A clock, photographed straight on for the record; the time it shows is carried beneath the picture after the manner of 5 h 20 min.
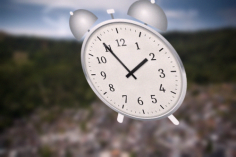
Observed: 1 h 55 min
